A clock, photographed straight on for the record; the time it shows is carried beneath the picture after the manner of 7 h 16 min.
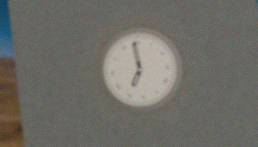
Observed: 6 h 59 min
